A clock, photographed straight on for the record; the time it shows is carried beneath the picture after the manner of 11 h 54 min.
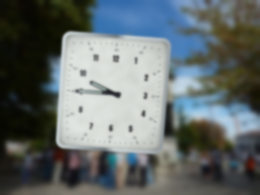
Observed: 9 h 45 min
